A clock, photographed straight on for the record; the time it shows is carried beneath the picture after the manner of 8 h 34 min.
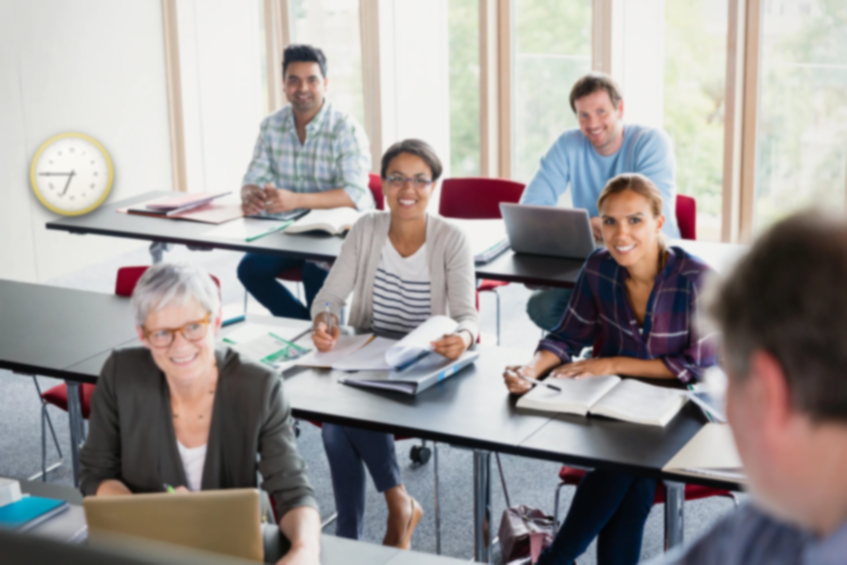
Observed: 6 h 45 min
